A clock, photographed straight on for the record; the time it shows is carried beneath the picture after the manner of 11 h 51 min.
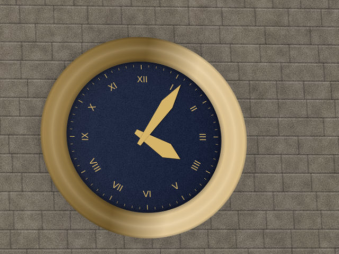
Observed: 4 h 06 min
